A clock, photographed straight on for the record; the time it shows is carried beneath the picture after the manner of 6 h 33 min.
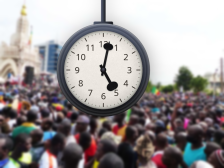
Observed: 5 h 02 min
